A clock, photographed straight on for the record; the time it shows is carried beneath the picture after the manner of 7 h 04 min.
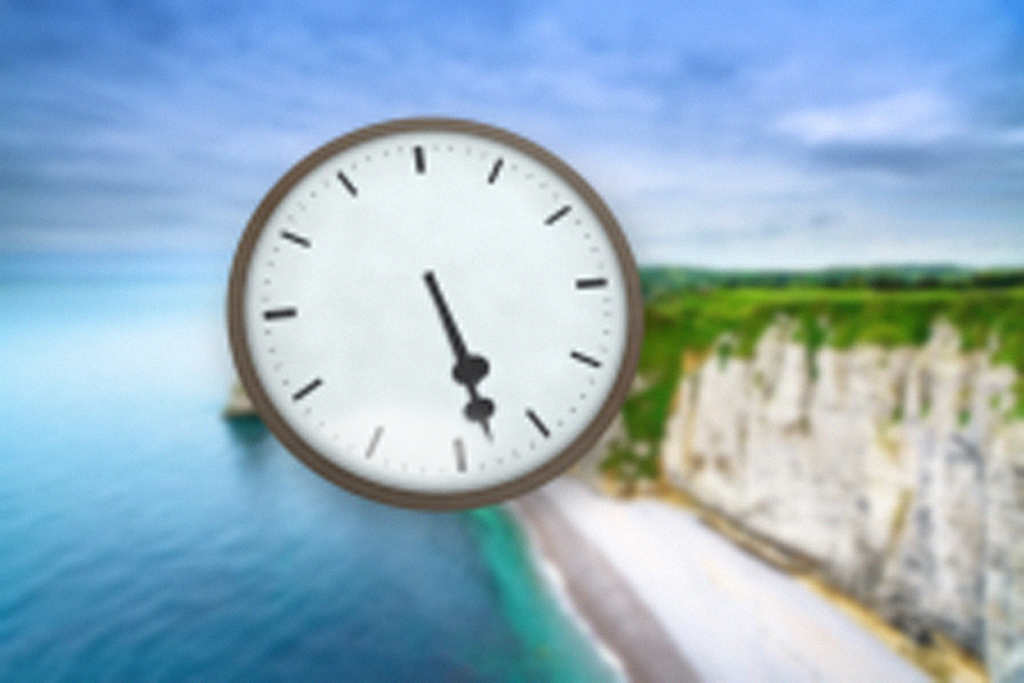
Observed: 5 h 28 min
